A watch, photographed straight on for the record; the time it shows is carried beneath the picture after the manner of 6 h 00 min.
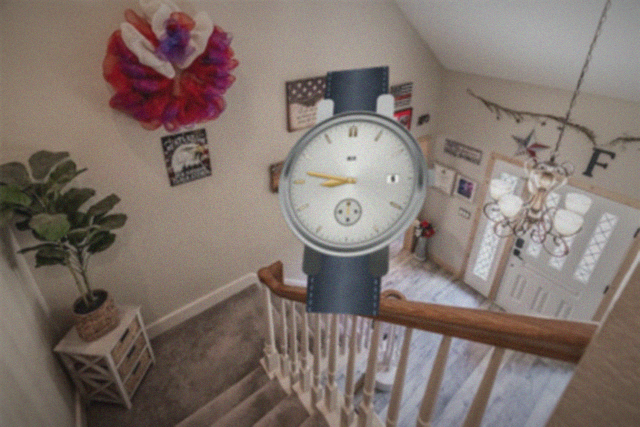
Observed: 8 h 47 min
